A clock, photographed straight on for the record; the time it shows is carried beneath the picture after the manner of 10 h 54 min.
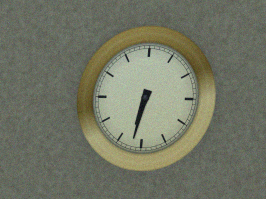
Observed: 6 h 32 min
